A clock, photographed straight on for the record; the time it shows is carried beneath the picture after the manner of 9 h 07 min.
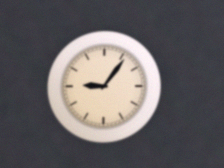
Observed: 9 h 06 min
